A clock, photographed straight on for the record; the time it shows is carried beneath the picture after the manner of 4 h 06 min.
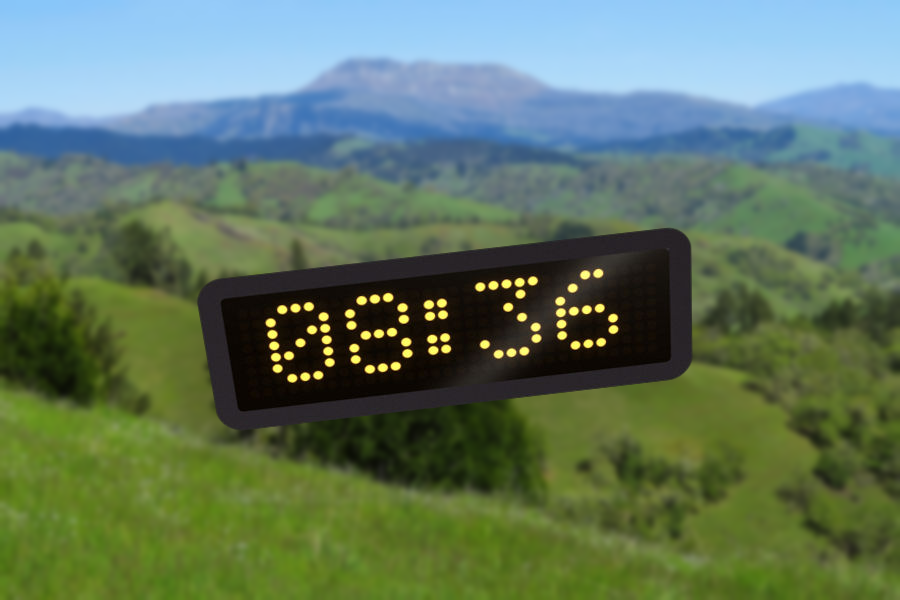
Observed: 8 h 36 min
